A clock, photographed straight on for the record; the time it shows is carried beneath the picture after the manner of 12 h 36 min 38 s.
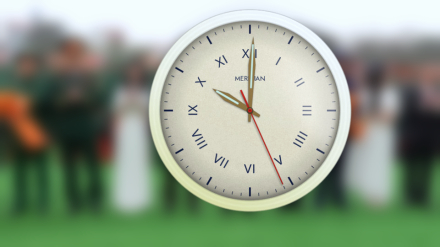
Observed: 10 h 00 min 26 s
